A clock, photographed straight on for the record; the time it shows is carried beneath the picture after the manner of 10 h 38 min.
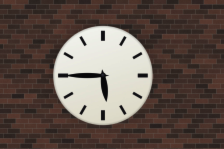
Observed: 5 h 45 min
